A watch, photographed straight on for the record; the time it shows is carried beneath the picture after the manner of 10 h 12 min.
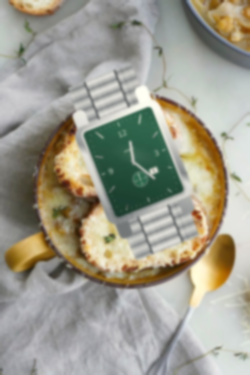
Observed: 12 h 25 min
